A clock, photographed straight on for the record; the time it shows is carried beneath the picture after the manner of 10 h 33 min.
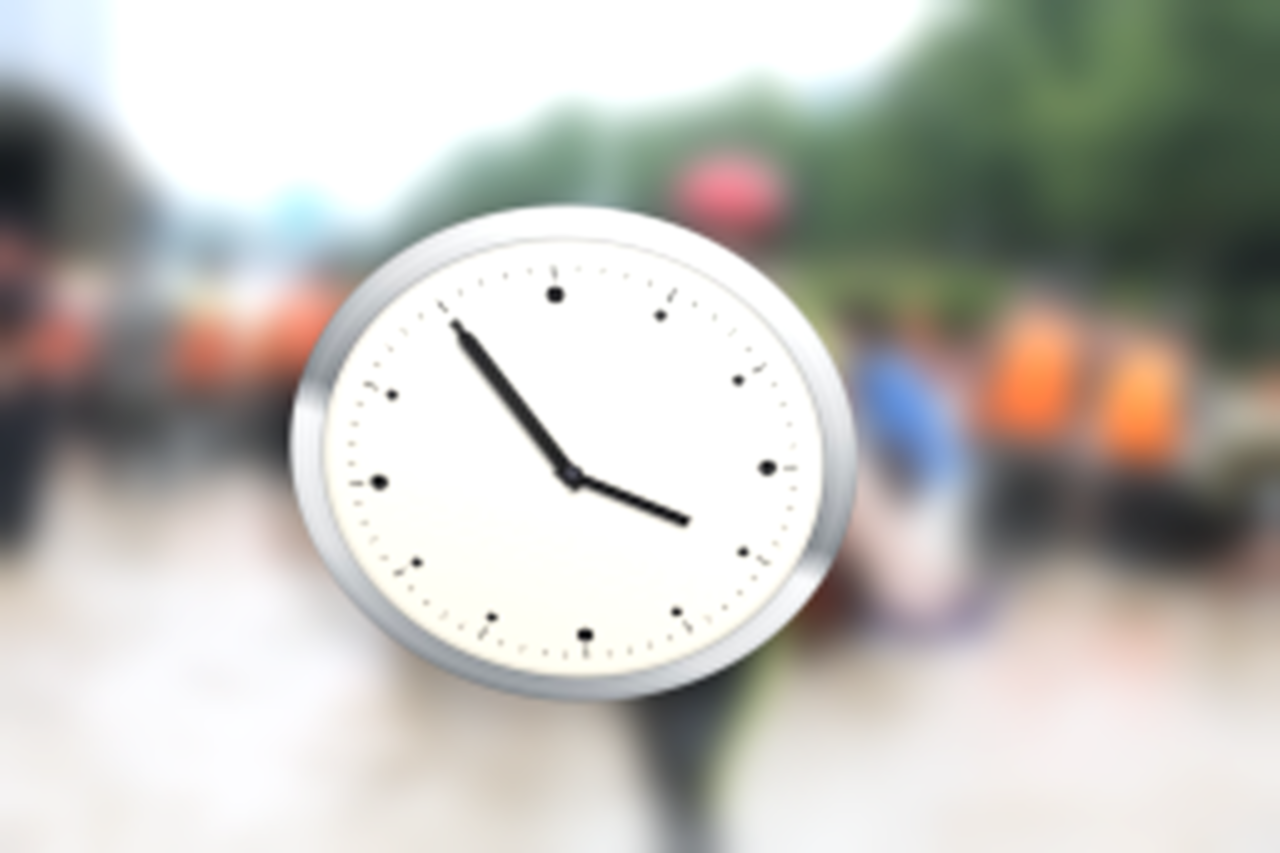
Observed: 3 h 55 min
